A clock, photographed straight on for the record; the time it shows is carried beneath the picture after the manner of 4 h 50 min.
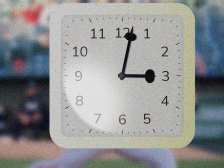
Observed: 3 h 02 min
